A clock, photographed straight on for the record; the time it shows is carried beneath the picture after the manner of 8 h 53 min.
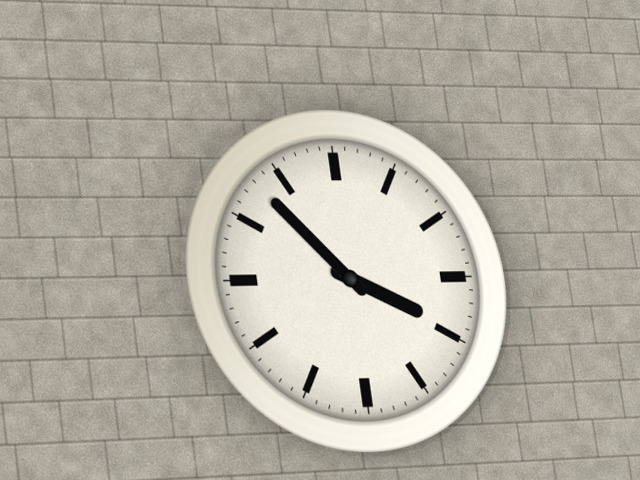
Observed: 3 h 53 min
